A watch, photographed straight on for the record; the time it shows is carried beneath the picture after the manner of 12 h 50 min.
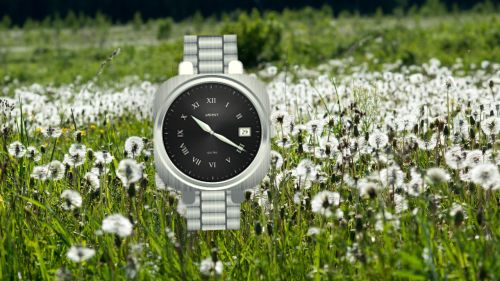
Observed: 10 h 20 min
